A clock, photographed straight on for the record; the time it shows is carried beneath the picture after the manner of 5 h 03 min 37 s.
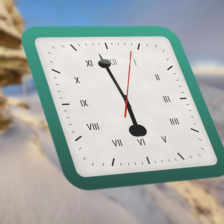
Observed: 5 h 58 min 04 s
